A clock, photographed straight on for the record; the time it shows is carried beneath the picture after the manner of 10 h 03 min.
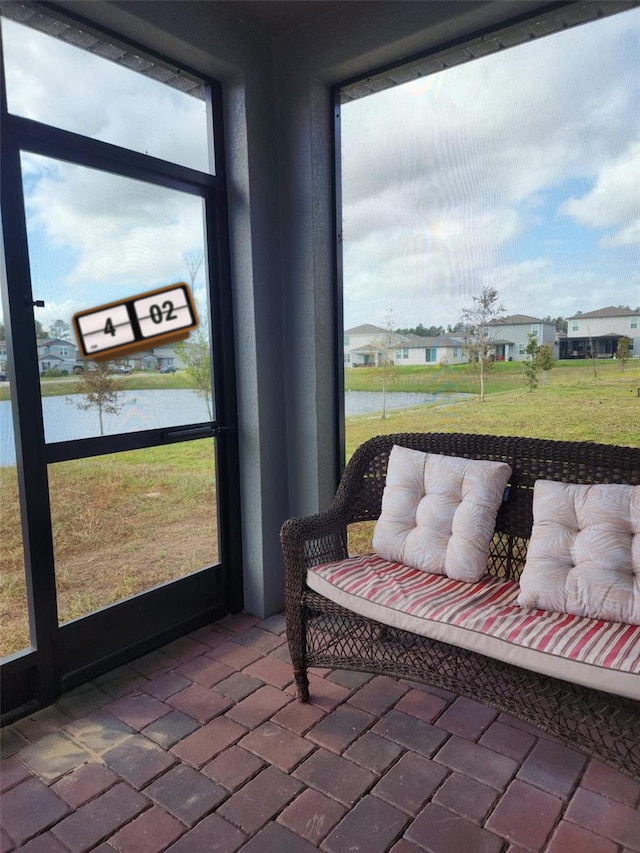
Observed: 4 h 02 min
